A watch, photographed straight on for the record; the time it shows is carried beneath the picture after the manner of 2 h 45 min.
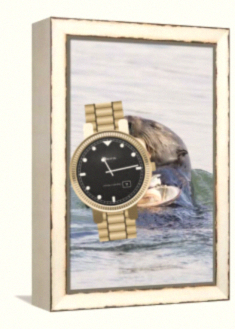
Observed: 11 h 14 min
